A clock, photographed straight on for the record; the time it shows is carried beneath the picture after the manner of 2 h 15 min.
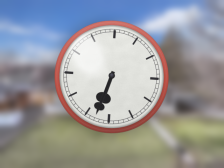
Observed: 6 h 33 min
